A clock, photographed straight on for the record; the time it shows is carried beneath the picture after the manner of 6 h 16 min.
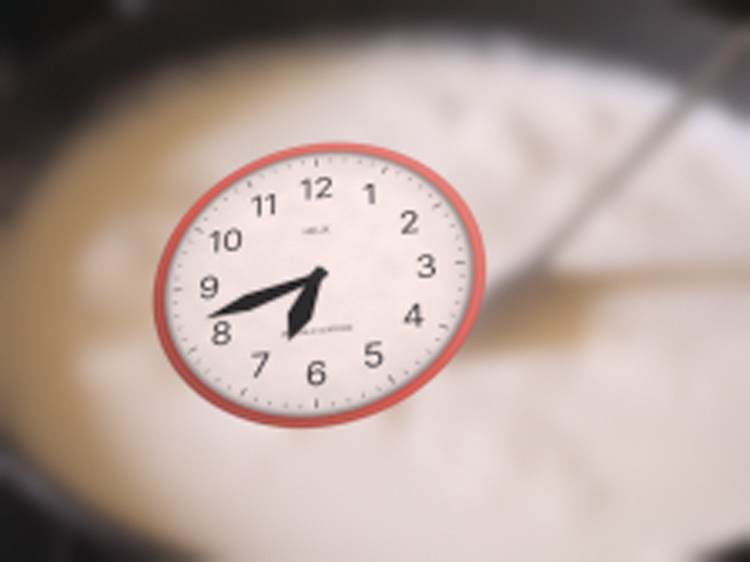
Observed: 6 h 42 min
